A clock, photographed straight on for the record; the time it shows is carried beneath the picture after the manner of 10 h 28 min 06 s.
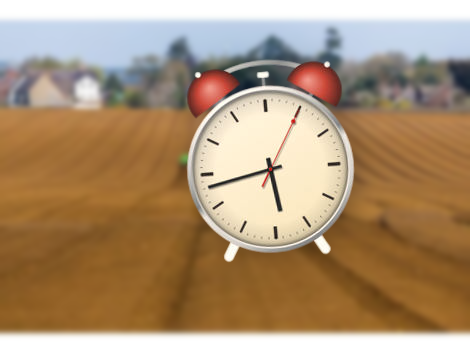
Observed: 5 h 43 min 05 s
